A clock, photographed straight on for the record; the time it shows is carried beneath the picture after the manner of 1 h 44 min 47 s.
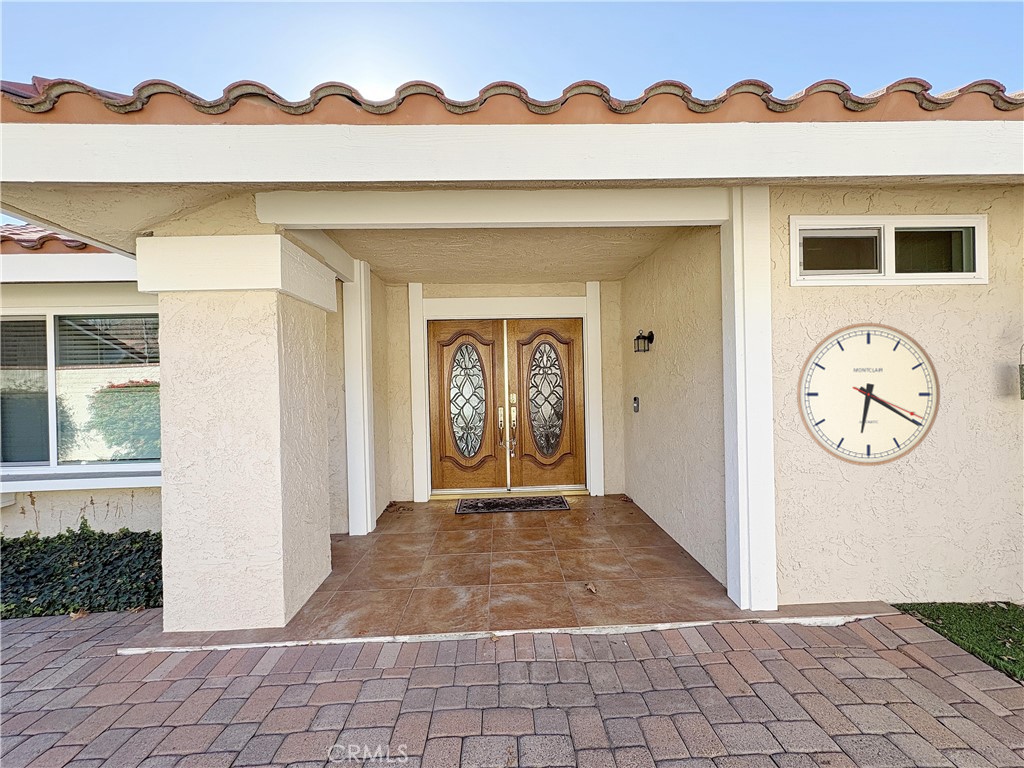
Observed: 6 h 20 min 19 s
